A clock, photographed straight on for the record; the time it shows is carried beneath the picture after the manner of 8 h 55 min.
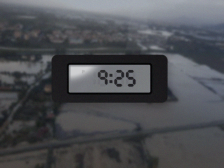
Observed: 9 h 25 min
